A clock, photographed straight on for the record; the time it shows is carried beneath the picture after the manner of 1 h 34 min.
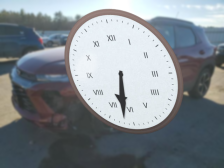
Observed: 6 h 32 min
